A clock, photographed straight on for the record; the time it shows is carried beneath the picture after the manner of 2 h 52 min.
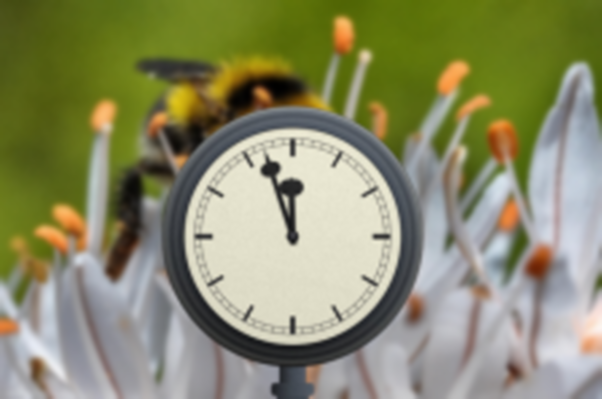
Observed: 11 h 57 min
